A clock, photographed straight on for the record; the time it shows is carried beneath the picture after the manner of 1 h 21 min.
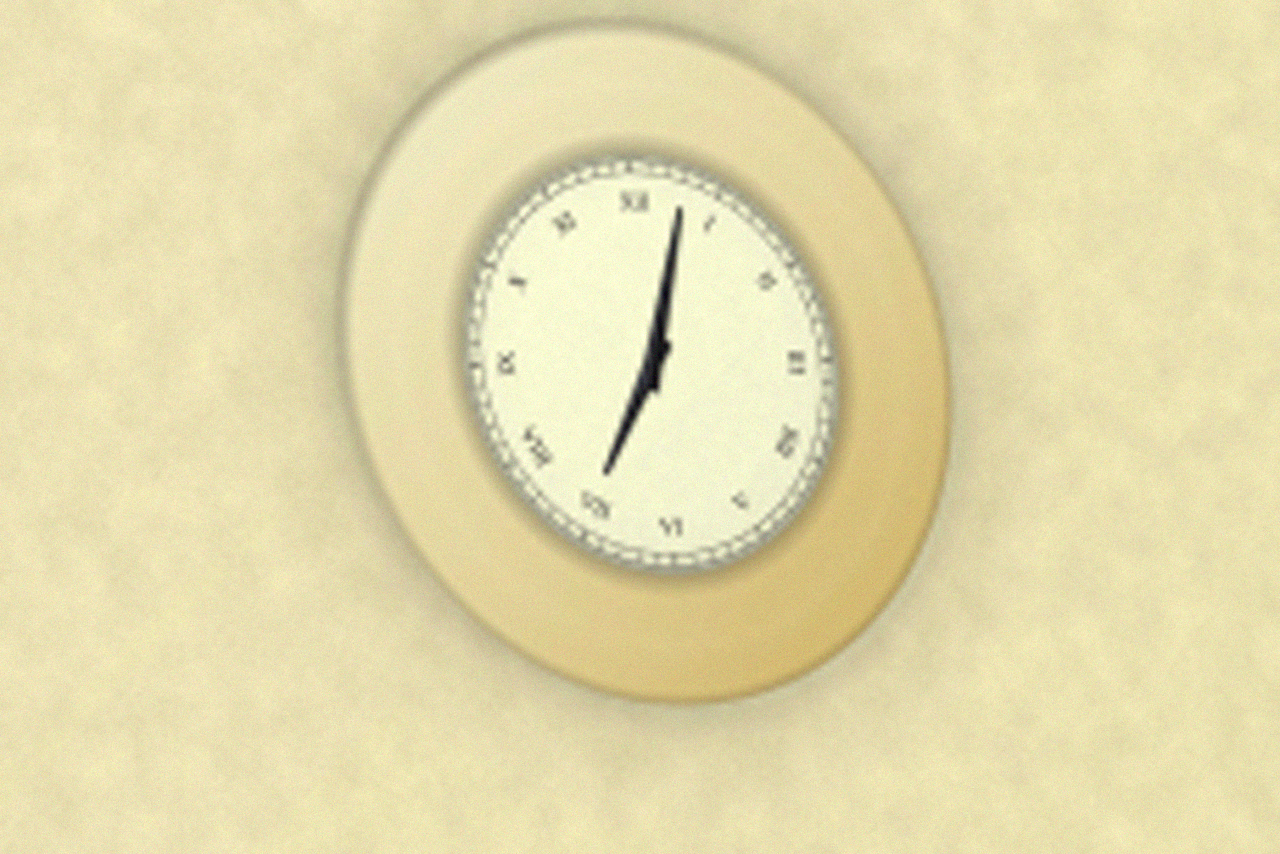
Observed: 7 h 03 min
